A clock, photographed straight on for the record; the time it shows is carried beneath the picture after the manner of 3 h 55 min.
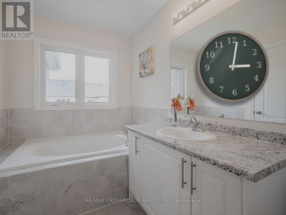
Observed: 3 h 02 min
